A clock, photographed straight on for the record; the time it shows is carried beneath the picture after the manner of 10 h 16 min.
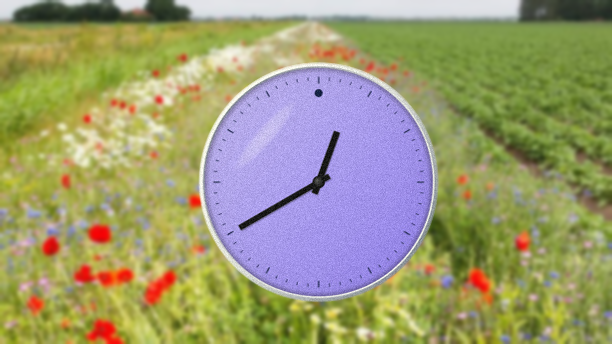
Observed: 12 h 40 min
